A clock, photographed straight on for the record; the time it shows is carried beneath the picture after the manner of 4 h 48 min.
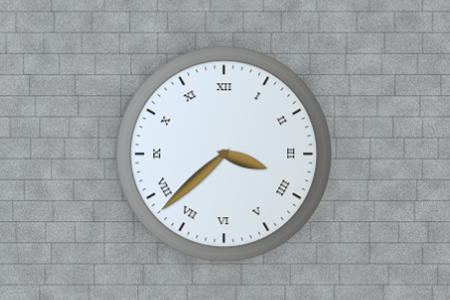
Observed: 3 h 38 min
